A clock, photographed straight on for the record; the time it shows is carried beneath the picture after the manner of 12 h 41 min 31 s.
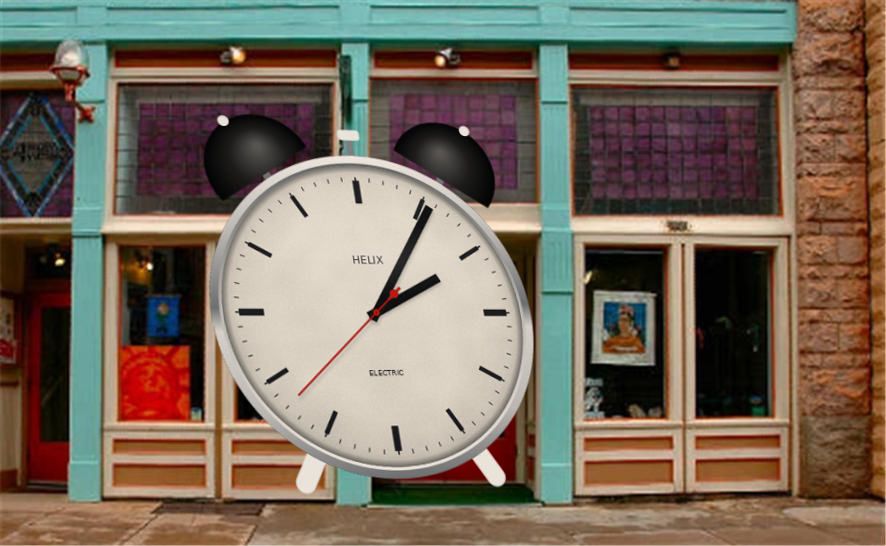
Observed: 2 h 05 min 38 s
